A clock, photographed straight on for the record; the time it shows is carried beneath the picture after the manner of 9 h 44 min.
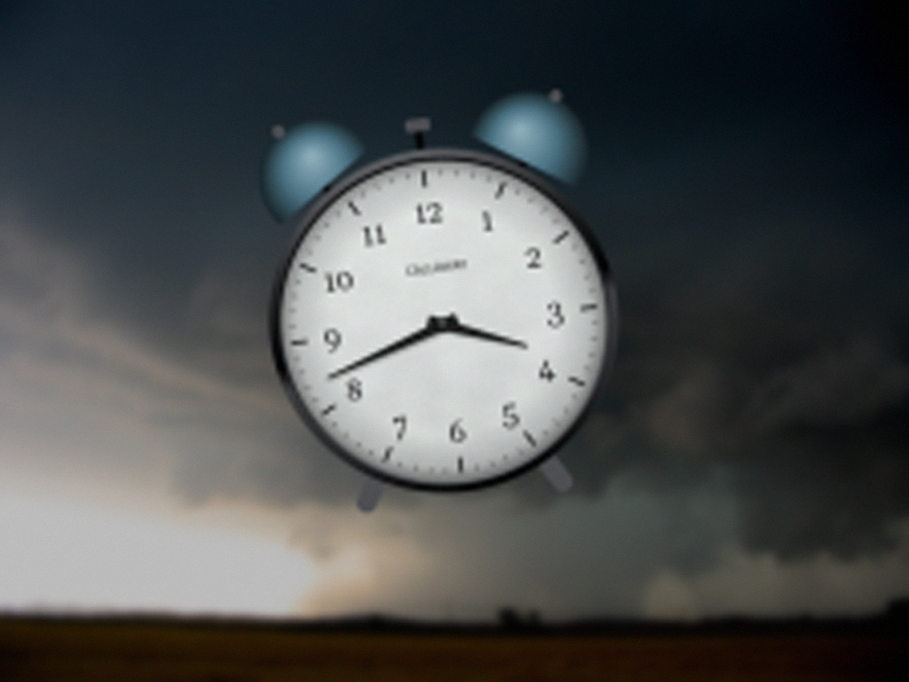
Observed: 3 h 42 min
